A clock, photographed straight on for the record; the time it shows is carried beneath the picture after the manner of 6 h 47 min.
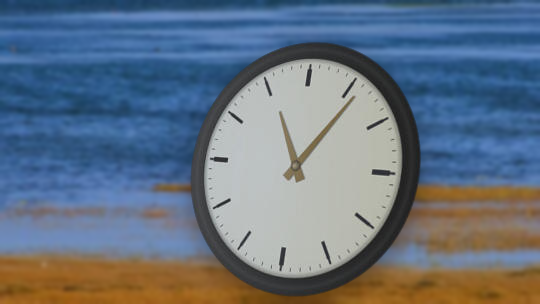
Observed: 11 h 06 min
